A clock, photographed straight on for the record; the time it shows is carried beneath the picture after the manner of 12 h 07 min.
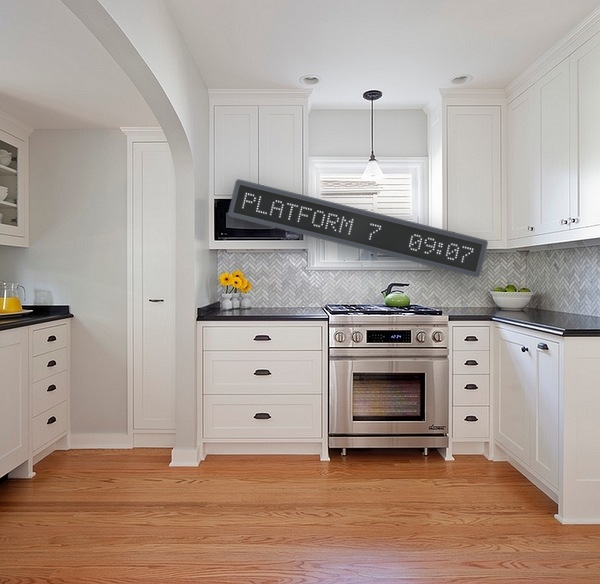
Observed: 9 h 07 min
